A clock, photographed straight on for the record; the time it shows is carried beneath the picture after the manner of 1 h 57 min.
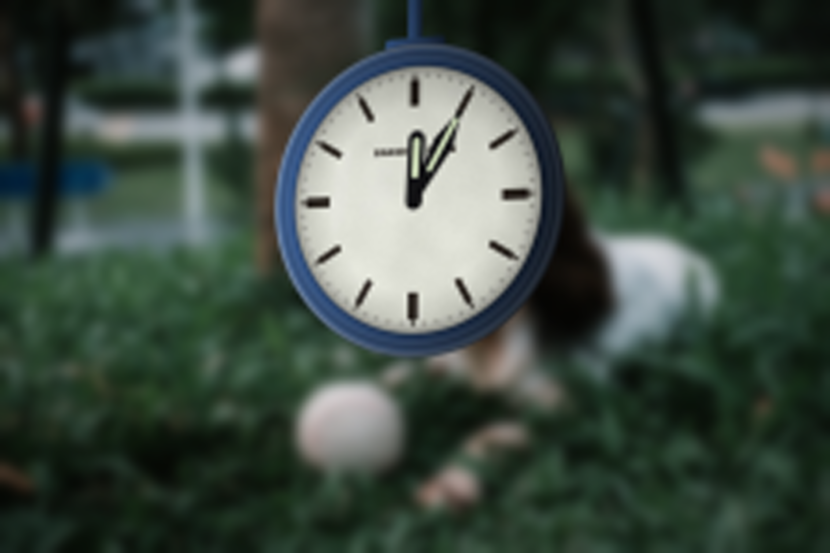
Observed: 12 h 05 min
